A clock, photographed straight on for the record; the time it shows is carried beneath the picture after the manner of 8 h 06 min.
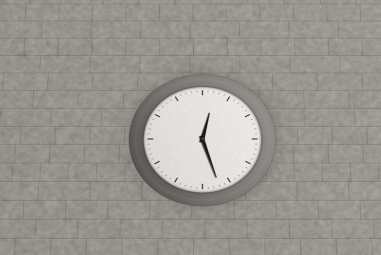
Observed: 12 h 27 min
